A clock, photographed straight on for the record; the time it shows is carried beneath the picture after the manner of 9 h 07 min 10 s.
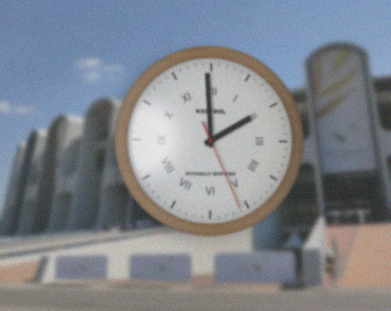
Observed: 1 h 59 min 26 s
